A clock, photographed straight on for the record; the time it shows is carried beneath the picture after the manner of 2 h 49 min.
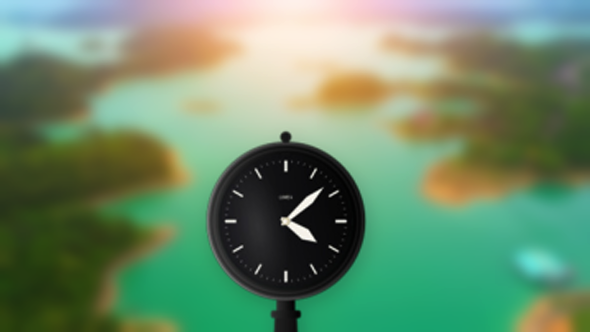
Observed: 4 h 08 min
